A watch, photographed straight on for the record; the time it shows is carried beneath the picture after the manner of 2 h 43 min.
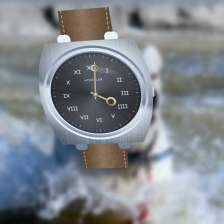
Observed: 4 h 01 min
